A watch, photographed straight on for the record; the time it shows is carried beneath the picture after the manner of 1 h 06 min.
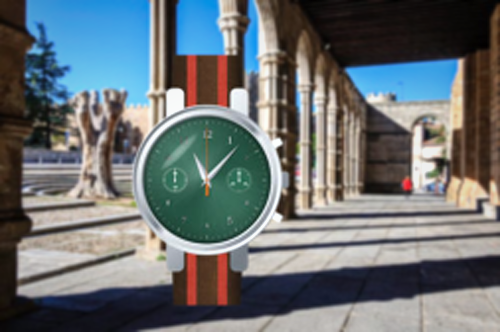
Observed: 11 h 07 min
